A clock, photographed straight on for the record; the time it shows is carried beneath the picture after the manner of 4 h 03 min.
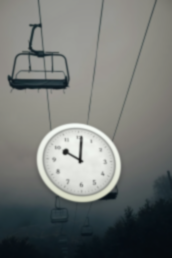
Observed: 10 h 01 min
